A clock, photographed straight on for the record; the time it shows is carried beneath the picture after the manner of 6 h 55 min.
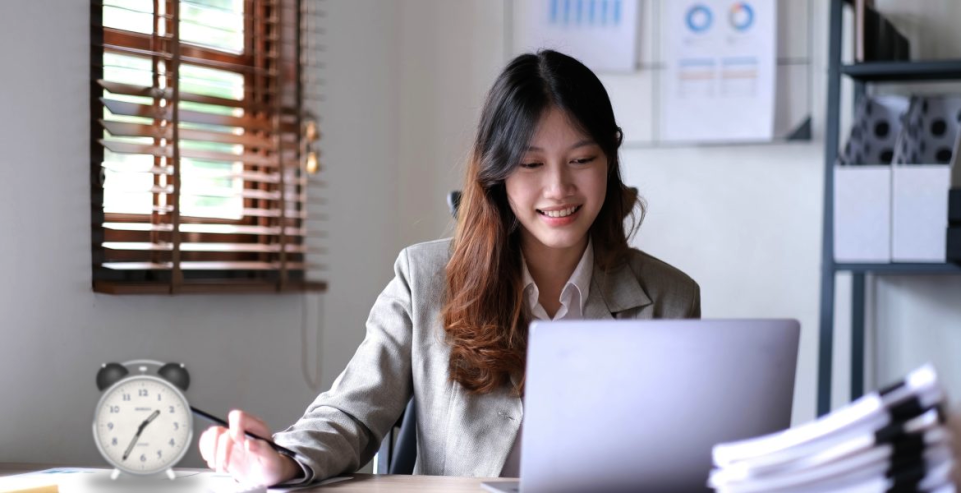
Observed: 1 h 35 min
